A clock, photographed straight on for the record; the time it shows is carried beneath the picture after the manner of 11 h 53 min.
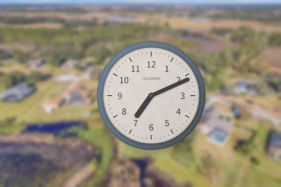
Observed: 7 h 11 min
